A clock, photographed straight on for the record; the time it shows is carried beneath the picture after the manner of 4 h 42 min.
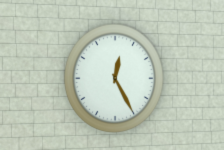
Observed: 12 h 25 min
